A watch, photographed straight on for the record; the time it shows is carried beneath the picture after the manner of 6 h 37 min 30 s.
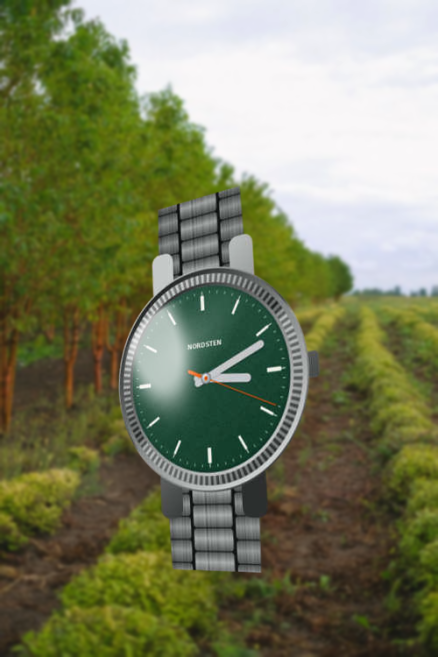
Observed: 3 h 11 min 19 s
